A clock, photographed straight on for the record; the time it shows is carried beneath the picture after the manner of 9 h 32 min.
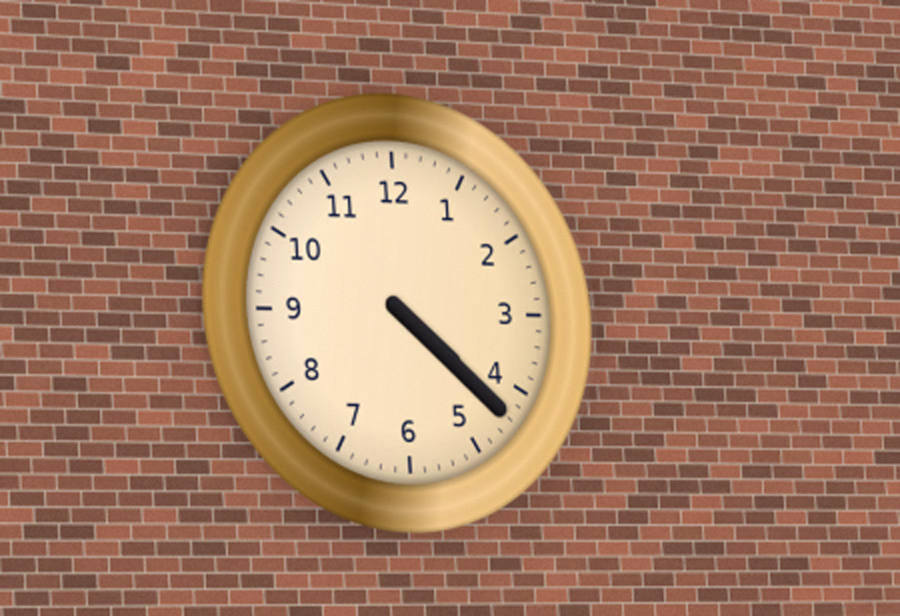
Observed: 4 h 22 min
